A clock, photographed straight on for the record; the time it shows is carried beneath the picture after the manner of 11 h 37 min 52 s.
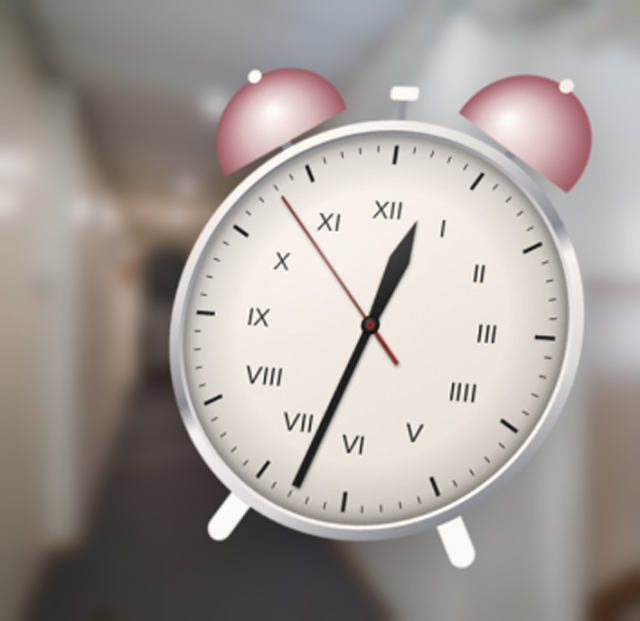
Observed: 12 h 32 min 53 s
